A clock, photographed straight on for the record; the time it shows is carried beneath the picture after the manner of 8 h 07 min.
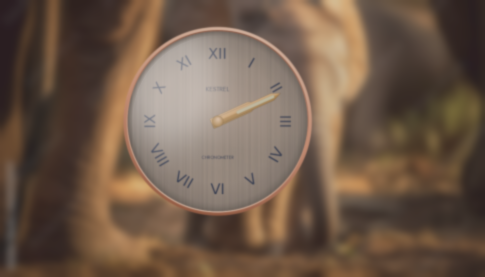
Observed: 2 h 11 min
